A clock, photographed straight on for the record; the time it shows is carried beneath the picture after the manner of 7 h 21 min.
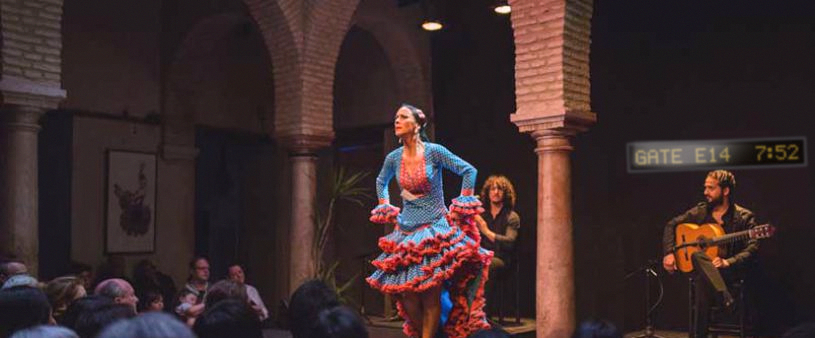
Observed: 7 h 52 min
